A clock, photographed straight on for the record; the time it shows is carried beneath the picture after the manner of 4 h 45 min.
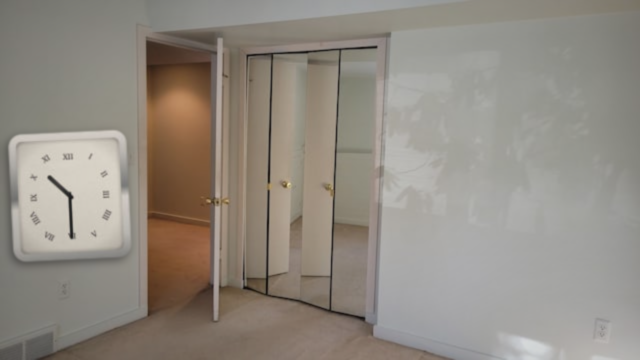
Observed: 10 h 30 min
